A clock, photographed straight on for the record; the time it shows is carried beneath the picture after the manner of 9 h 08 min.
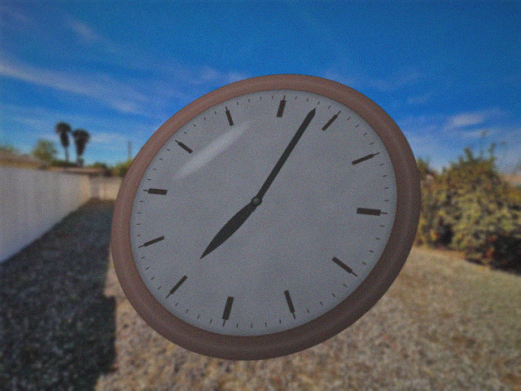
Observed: 7 h 03 min
